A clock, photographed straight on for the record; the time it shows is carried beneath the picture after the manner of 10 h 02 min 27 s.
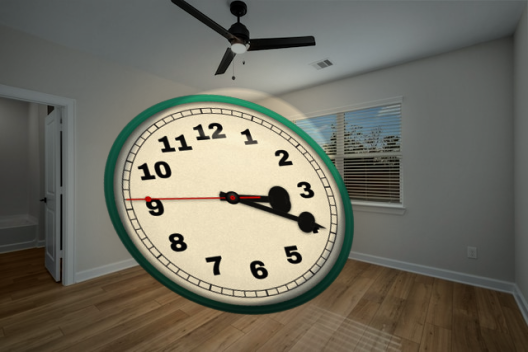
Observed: 3 h 19 min 46 s
